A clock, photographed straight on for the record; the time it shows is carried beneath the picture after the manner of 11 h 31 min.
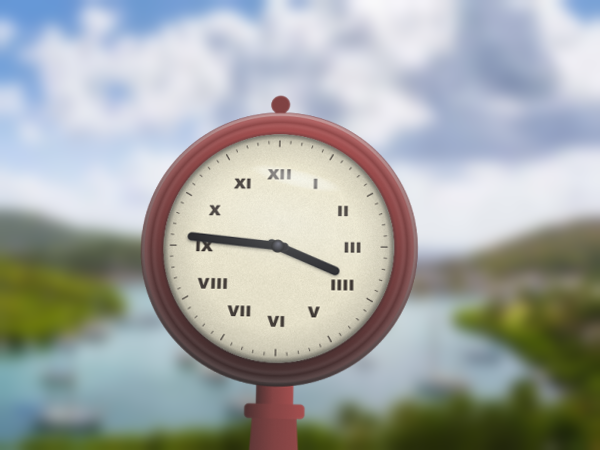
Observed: 3 h 46 min
